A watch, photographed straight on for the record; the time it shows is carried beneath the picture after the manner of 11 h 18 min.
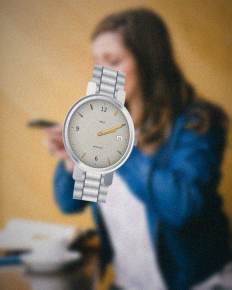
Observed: 2 h 10 min
